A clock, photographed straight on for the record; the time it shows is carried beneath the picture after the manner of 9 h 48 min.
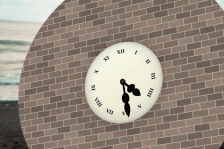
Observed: 4 h 29 min
